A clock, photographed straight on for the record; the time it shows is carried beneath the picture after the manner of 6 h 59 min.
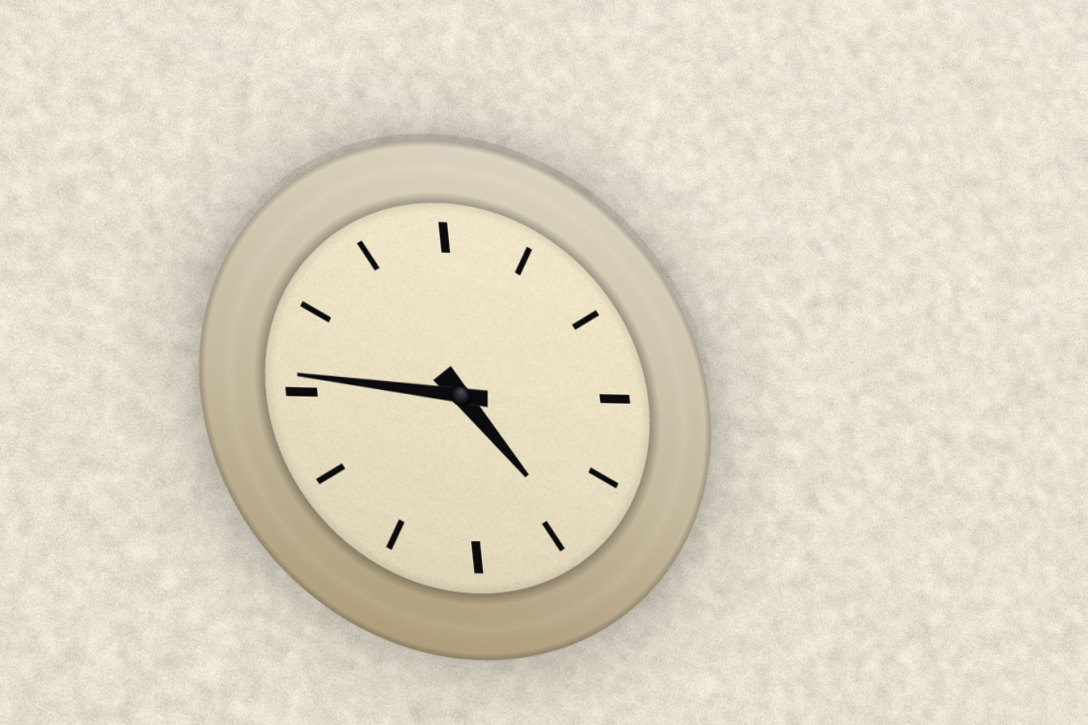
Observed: 4 h 46 min
